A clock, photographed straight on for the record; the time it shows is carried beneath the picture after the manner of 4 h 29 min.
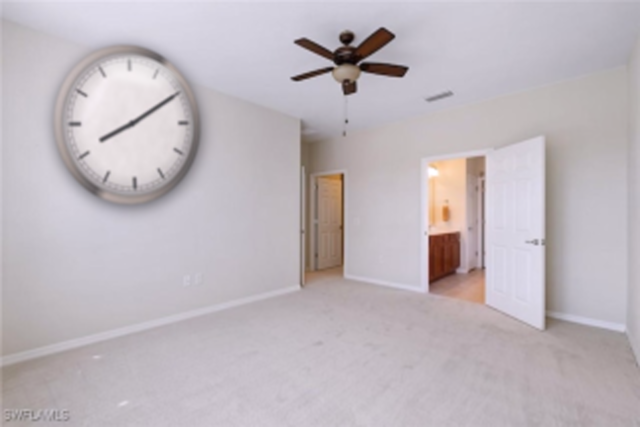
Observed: 8 h 10 min
